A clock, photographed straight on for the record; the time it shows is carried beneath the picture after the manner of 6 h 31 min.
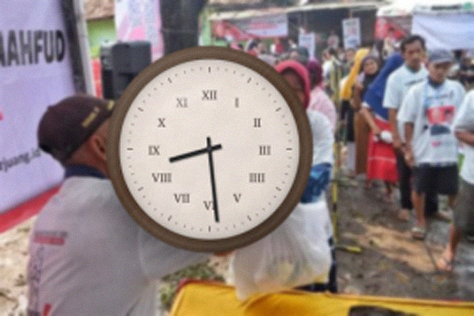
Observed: 8 h 29 min
